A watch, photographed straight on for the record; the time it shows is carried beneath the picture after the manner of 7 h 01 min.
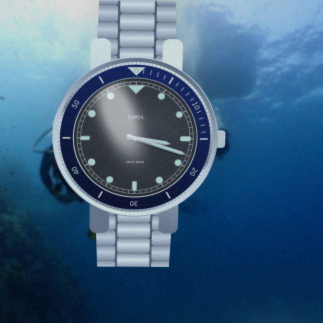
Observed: 3 h 18 min
